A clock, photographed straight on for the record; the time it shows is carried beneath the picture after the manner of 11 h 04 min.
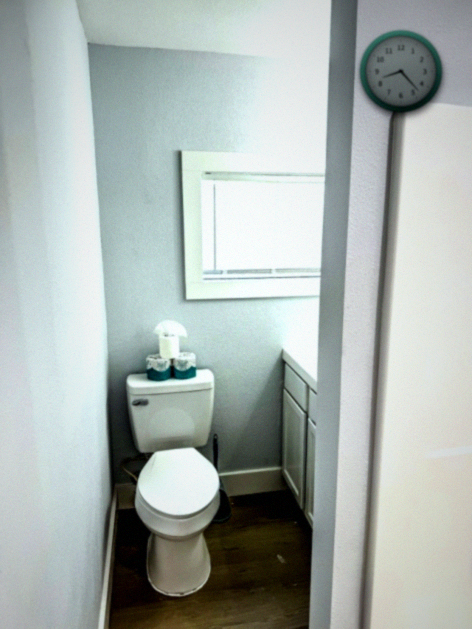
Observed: 8 h 23 min
